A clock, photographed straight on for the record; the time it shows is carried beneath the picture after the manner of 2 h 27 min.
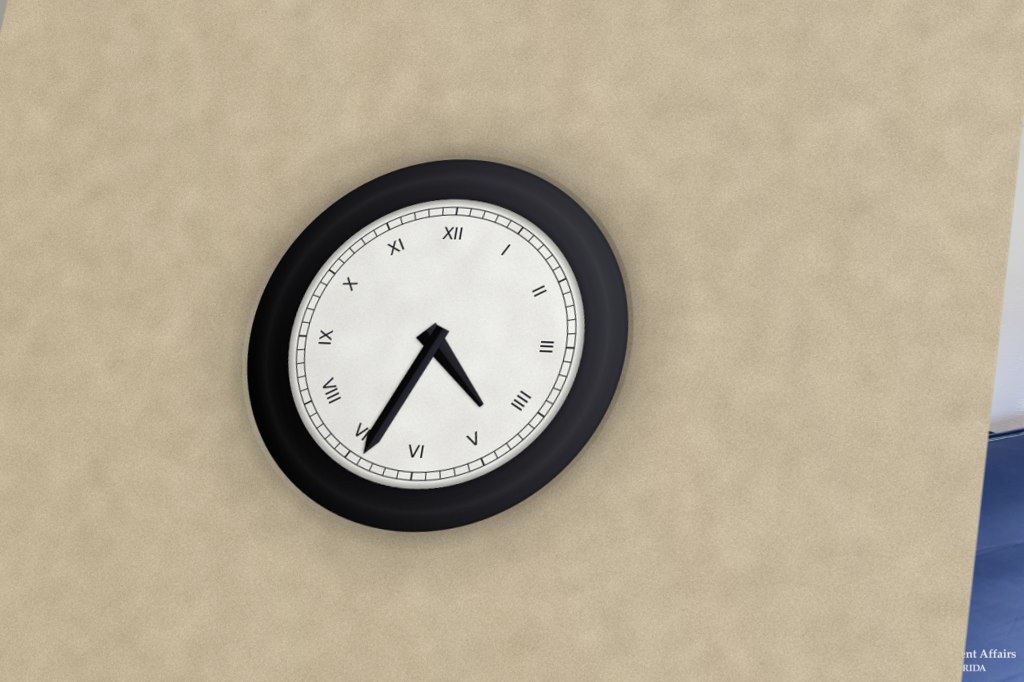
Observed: 4 h 34 min
